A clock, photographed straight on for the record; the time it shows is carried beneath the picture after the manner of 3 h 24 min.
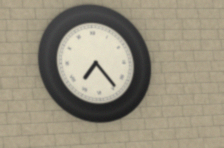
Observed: 7 h 24 min
